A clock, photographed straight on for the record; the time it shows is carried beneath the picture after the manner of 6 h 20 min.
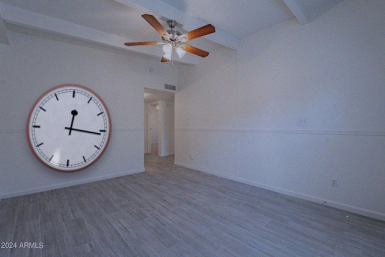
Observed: 12 h 16 min
